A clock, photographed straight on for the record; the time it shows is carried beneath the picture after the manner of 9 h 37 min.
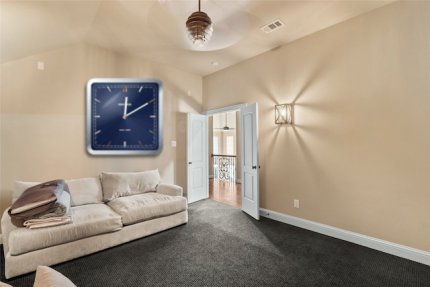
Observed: 12 h 10 min
